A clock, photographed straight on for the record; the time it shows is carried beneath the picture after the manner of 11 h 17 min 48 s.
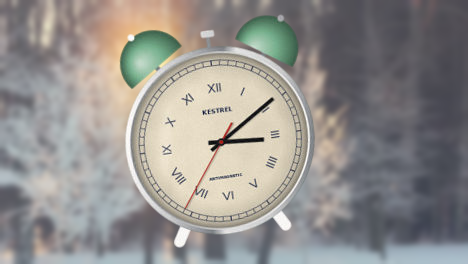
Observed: 3 h 09 min 36 s
